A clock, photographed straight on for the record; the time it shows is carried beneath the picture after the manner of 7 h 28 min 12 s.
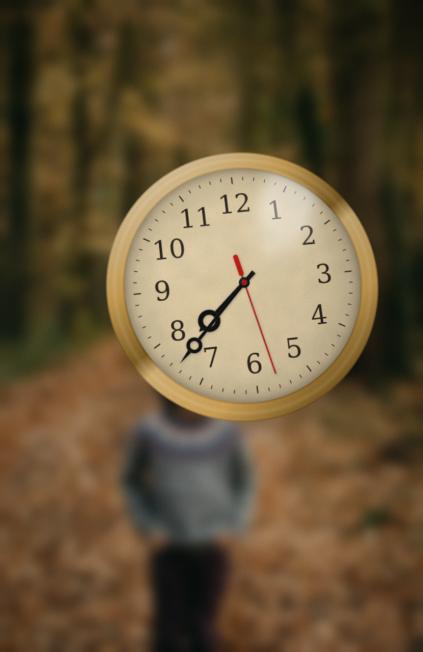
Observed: 7 h 37 min 28 s
